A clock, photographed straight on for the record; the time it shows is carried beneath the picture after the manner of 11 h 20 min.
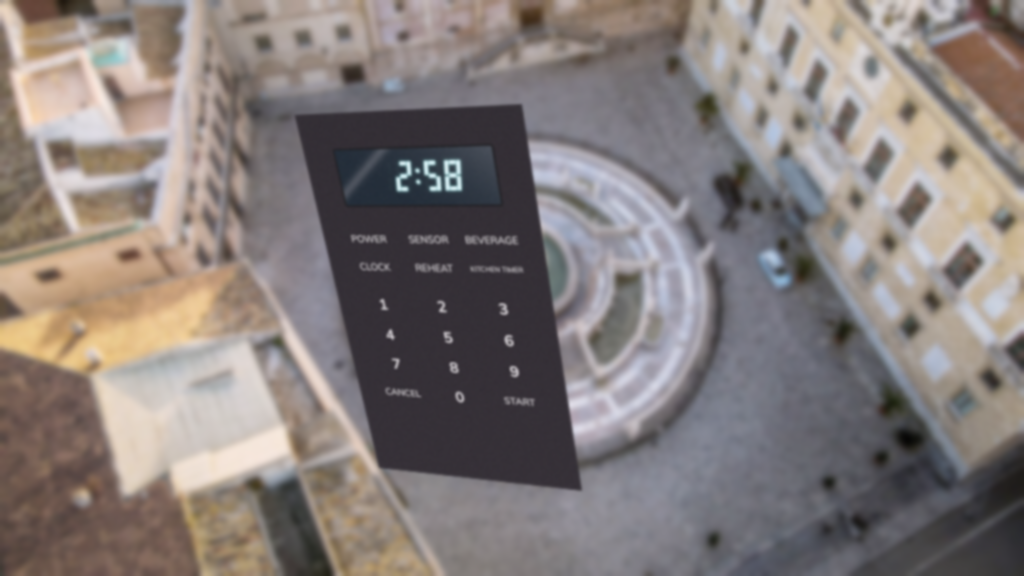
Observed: 2 h 58 min
